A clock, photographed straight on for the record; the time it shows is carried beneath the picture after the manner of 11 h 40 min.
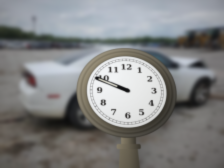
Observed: 9 h 49 min
